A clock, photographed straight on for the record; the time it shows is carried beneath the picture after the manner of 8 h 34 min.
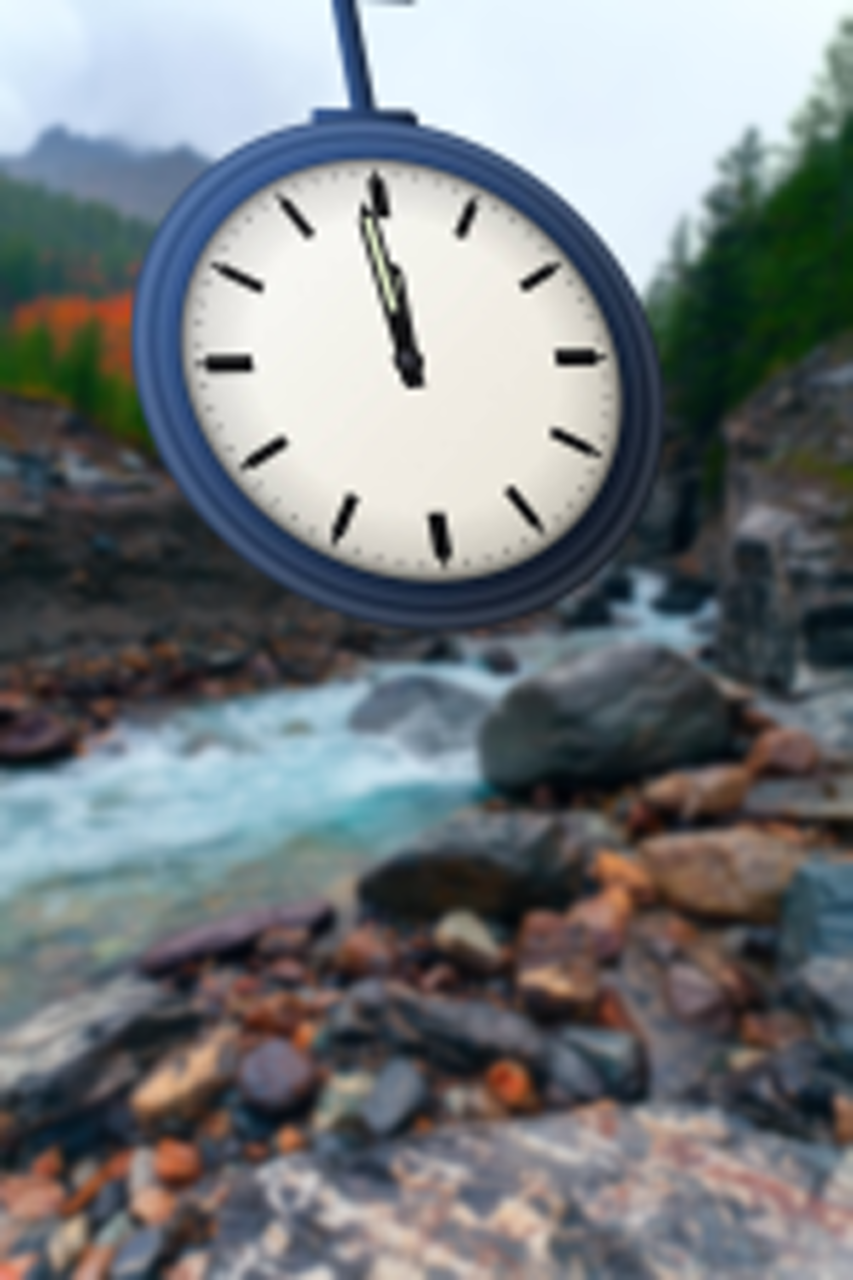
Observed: 11 h 59 min
